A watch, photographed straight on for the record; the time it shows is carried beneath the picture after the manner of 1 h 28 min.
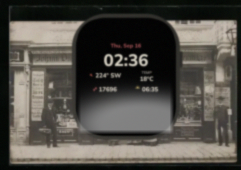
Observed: 2 h 36 min
